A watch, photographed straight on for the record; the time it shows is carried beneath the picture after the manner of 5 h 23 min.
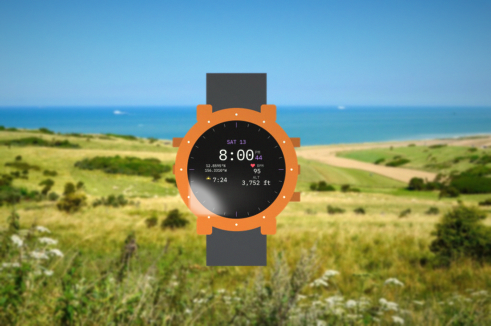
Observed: 8 h 00 min
